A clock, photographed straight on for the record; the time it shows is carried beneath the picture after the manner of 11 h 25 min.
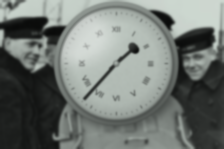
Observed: 1 h 37 min
